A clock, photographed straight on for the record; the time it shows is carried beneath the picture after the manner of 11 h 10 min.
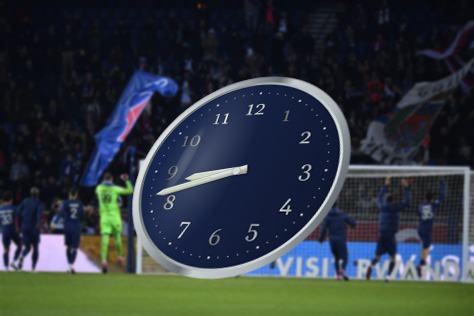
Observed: 8 h 42 min
